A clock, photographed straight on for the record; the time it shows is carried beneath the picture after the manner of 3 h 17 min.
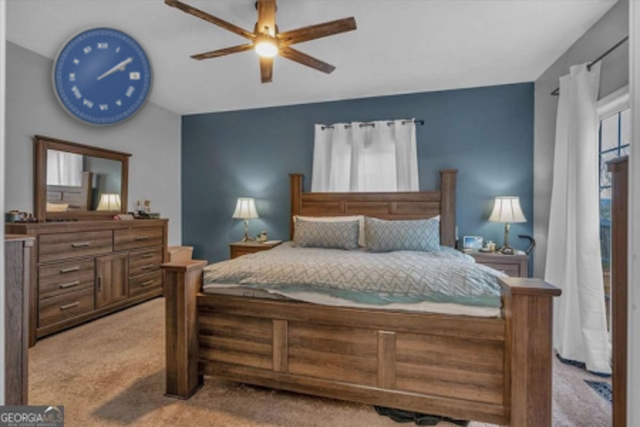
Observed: 2 h 10 min
